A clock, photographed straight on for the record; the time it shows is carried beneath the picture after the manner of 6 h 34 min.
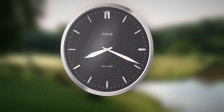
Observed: 8 h 19 min
